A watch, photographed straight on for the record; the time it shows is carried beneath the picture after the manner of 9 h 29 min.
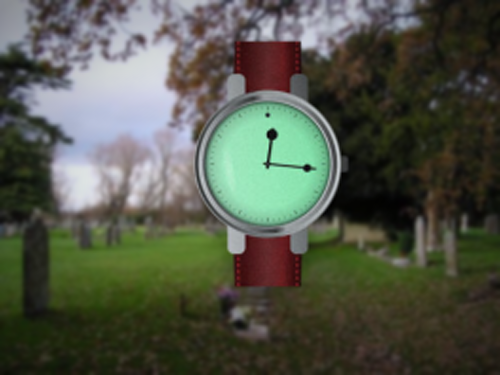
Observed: 12 h 16 min
